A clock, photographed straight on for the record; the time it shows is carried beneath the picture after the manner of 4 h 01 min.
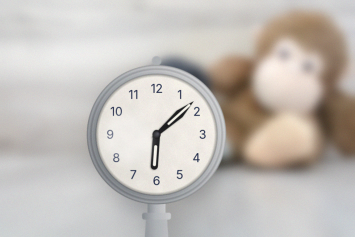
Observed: 6 h 08 min
